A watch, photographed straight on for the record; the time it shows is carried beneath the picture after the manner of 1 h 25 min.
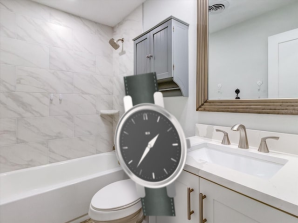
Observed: 1 h 37 min
